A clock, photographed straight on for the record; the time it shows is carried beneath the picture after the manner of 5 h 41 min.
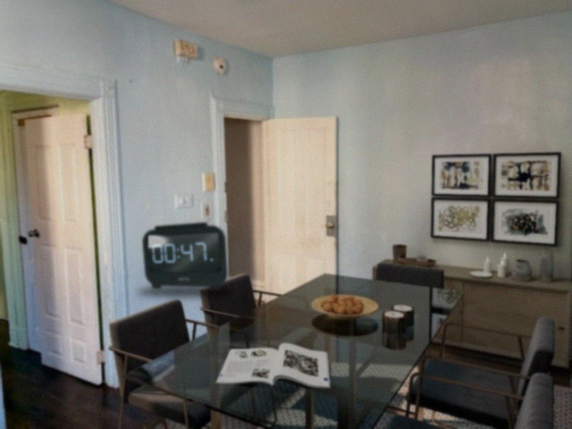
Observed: 0 h 47 min
